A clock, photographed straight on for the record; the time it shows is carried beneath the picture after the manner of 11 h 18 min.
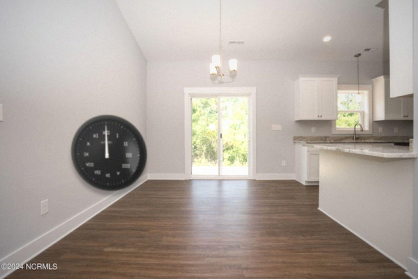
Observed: 12 h 00 min
